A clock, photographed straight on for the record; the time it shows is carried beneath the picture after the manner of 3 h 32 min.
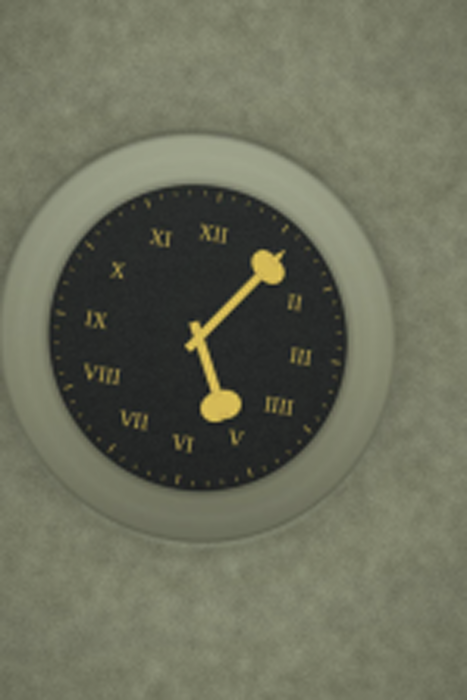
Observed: 5 h 06 min
